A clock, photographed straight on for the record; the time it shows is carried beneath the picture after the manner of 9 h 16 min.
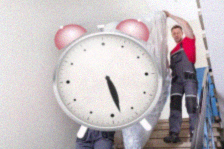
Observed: 5 h 28 min
